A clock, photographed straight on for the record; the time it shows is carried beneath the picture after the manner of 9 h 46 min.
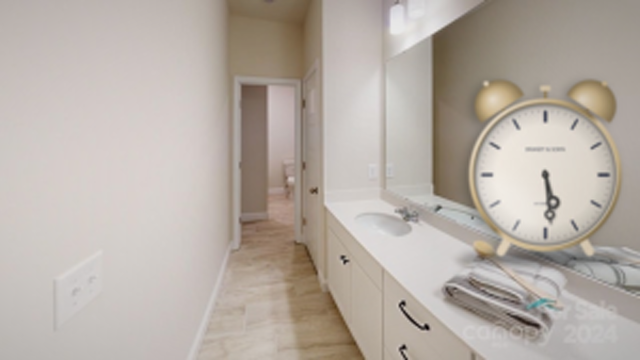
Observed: 5 h 29 min
